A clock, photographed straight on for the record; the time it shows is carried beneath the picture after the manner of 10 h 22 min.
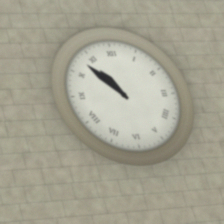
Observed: 10 h 53 min
